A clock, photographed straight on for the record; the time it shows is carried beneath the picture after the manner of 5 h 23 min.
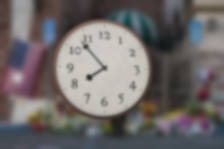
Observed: 7 h 53 min
